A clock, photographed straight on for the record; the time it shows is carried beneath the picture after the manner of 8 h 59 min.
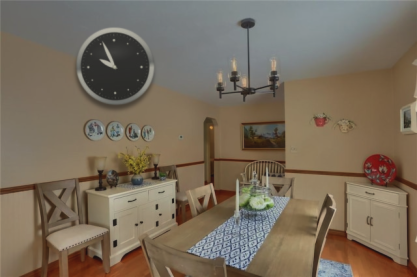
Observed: 9 h 56 min
